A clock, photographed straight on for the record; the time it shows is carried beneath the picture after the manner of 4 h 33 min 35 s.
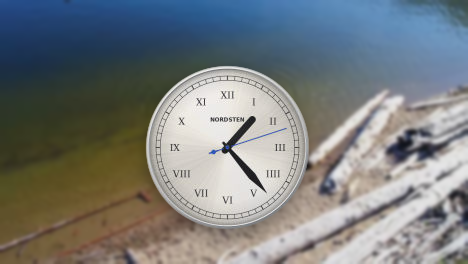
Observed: 1 h 23 min 12 s
